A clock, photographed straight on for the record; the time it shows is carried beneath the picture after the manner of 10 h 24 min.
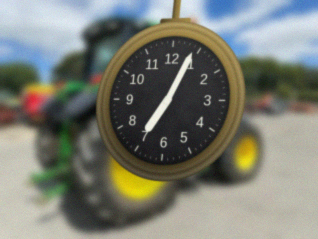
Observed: 7 h 04 min
